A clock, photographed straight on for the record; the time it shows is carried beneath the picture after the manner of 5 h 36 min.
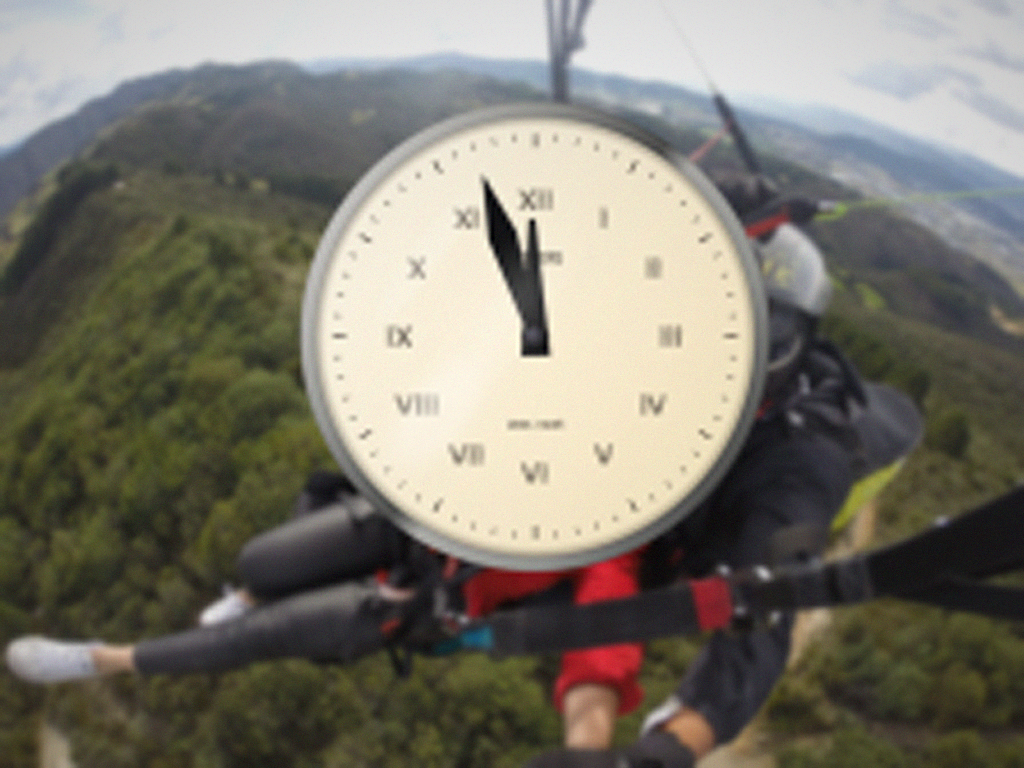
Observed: 11 h 57 min
